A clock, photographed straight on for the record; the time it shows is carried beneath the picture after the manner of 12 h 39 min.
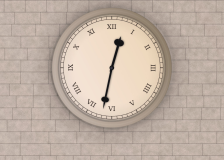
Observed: 12 h 32 min
